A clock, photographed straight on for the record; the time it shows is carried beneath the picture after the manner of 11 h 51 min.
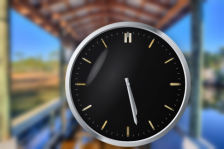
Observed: 5 h 28 min
